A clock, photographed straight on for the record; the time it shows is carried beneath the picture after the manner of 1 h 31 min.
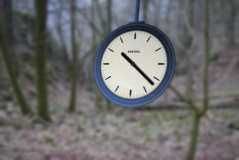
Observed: 10 h 22 min
